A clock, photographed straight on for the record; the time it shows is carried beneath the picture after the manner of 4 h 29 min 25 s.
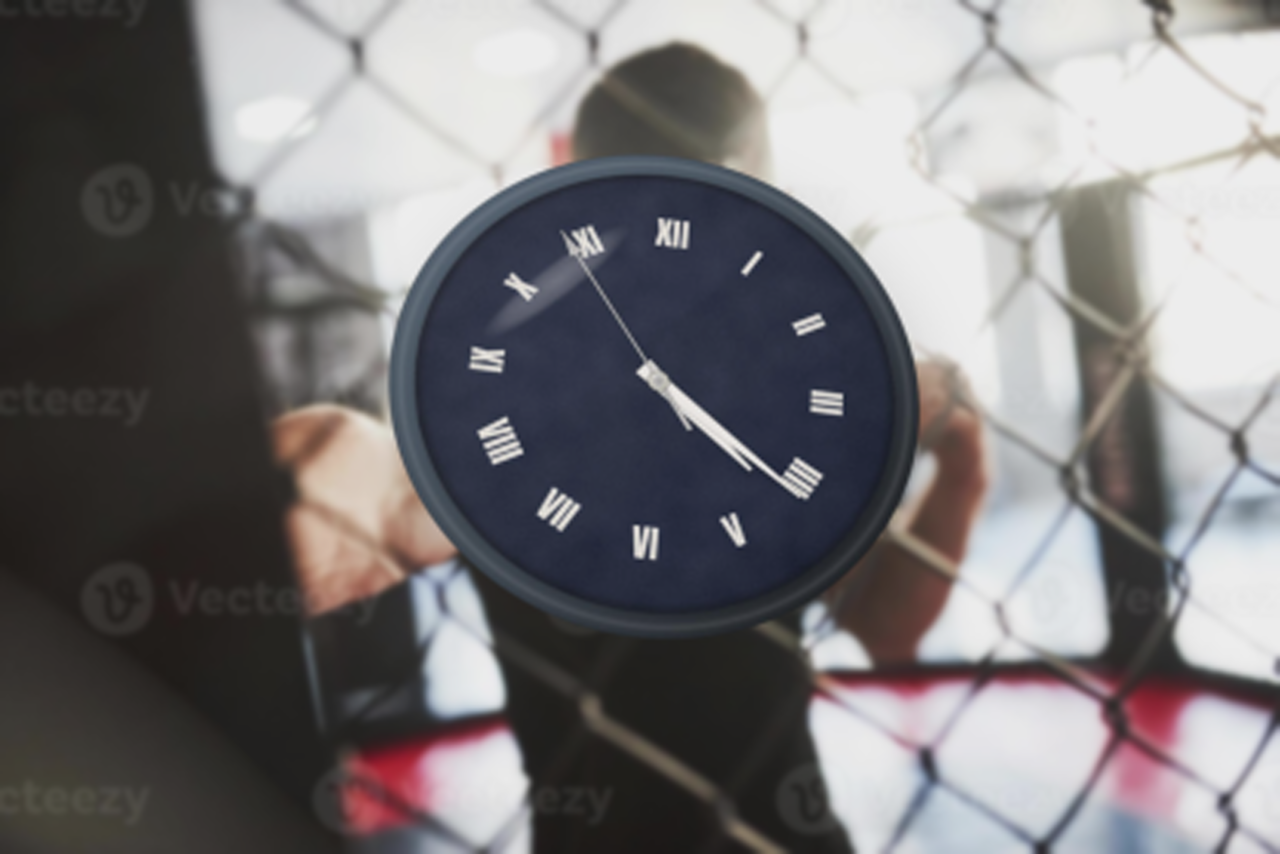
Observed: 4 h 20 min 54 s
